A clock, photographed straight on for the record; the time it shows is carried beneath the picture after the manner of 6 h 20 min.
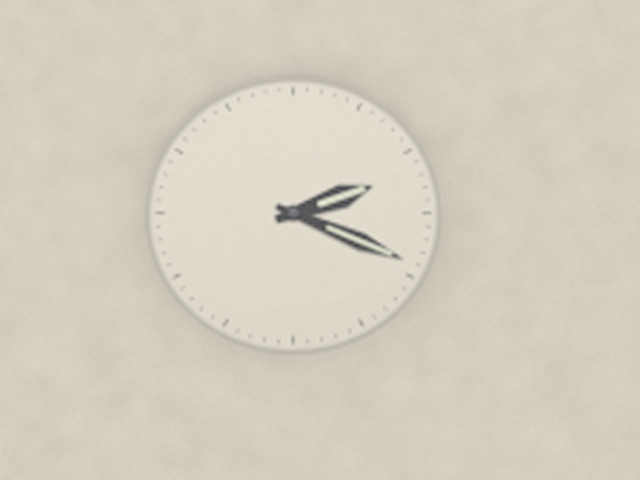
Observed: 2 h 19 min
